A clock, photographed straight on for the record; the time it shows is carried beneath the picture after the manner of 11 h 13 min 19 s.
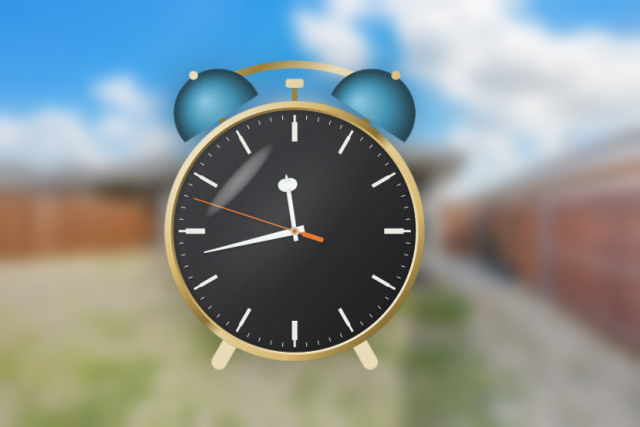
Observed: 11 h 42 min 48 s
